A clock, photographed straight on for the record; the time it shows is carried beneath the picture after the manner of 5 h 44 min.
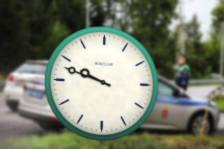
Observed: 9 h 48 min
